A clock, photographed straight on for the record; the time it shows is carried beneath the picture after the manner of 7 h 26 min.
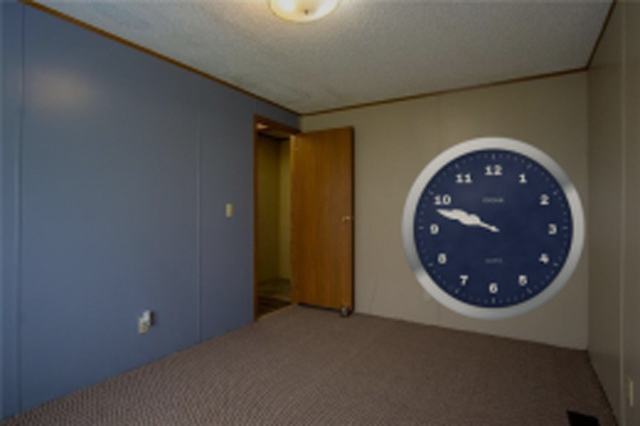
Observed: 9 h 48 min
